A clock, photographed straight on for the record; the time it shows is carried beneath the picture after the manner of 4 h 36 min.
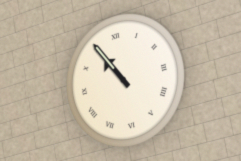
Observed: 10 h 55 min
